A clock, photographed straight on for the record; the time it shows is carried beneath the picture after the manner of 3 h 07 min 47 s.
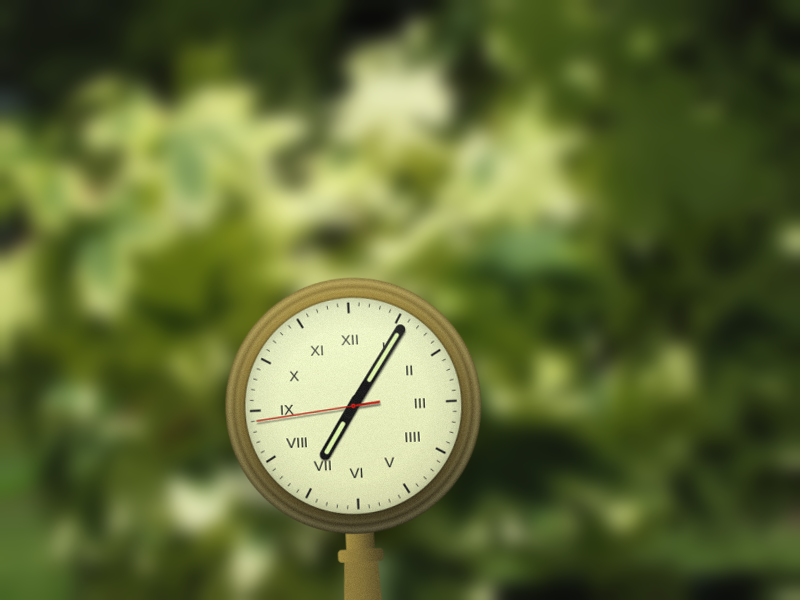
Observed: 7 h 05 min 44 s
